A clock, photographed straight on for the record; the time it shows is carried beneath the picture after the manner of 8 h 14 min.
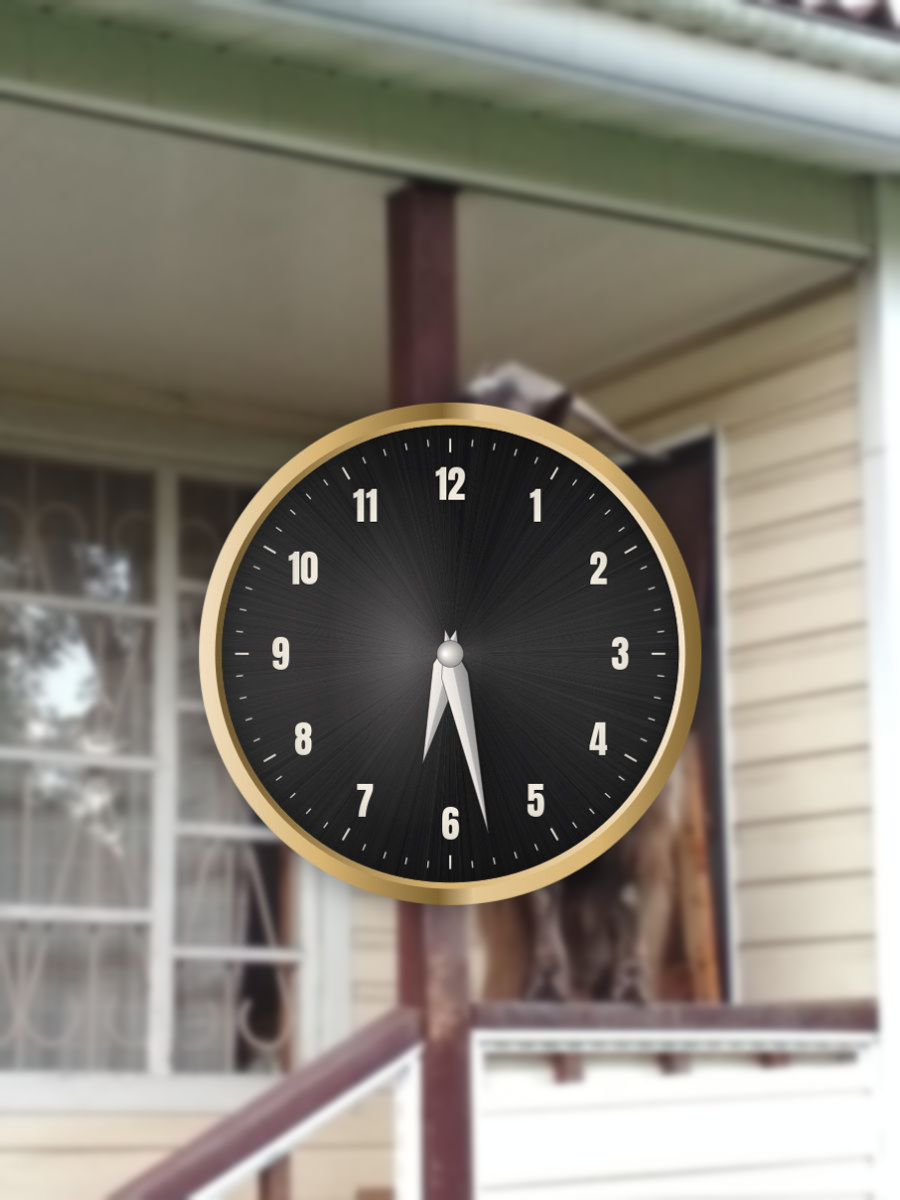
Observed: 6 h 28 min
